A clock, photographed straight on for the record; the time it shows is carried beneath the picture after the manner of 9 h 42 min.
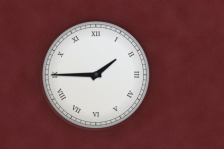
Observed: 1 h 45 min
